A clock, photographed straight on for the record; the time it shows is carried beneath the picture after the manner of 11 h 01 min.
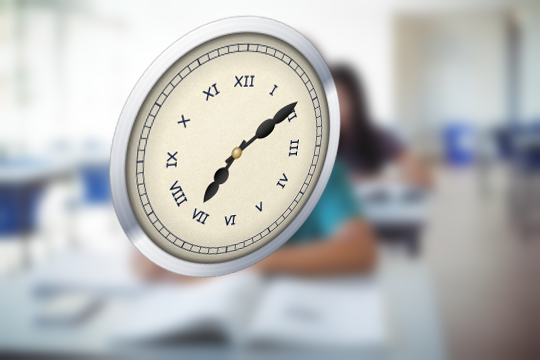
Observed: 7 h 09 min
